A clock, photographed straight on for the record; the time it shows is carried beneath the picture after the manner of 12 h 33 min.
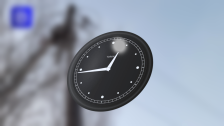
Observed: 12 h 44 min
